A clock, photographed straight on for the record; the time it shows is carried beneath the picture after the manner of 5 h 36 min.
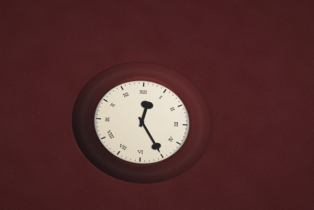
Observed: 12 h 25 min
